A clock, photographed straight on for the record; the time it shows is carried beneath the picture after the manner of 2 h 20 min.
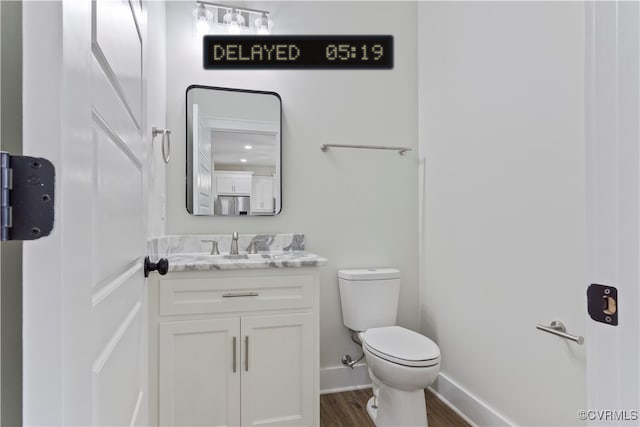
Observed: 5 h 19 min
